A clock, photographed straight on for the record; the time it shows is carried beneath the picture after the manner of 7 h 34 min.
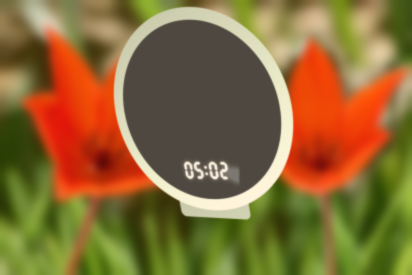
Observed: 5 h 02 min
